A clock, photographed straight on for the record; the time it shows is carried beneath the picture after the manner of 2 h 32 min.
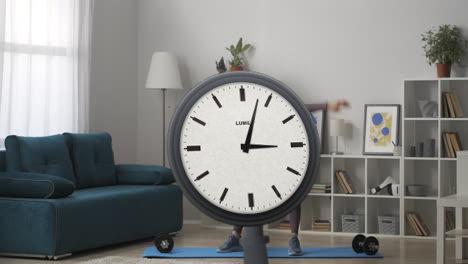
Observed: 3 h 03 min
